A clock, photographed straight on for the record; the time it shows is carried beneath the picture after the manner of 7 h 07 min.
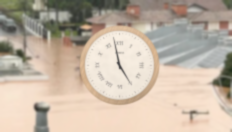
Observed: 4 h 58 min
